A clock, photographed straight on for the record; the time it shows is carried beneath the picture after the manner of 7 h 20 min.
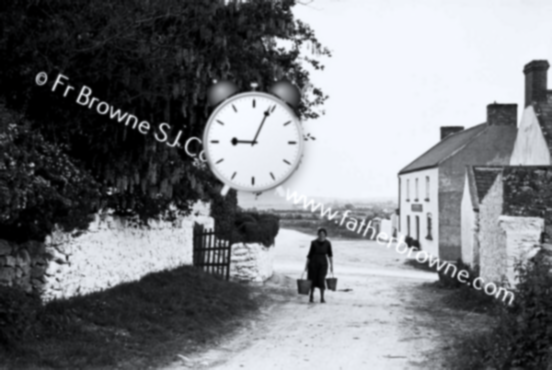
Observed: 9 h 04 min
